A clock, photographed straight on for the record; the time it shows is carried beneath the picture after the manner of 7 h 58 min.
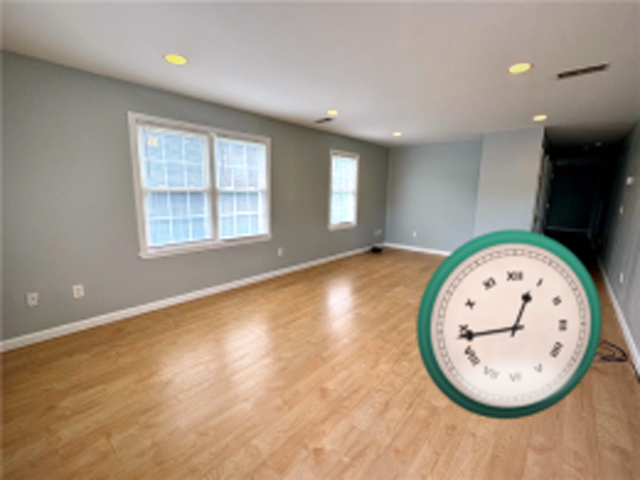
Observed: 12 h 44 min
